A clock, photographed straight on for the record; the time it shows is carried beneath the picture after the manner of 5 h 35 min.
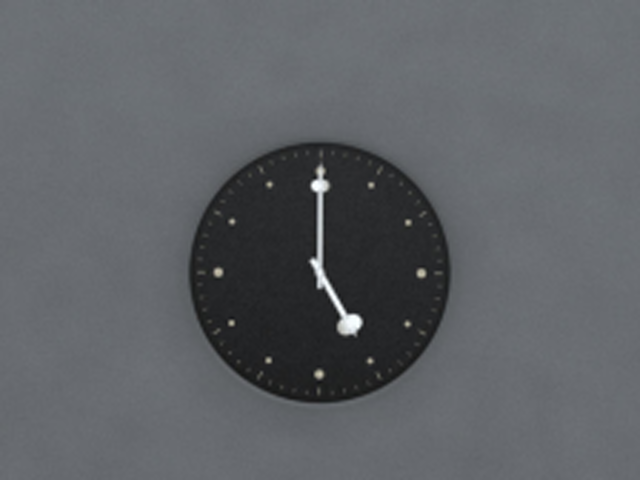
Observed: 5 h 00 min
